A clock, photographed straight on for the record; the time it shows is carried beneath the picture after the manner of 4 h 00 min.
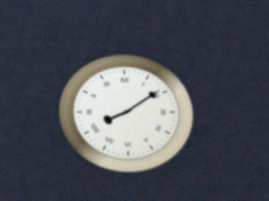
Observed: 8 h 09 min
